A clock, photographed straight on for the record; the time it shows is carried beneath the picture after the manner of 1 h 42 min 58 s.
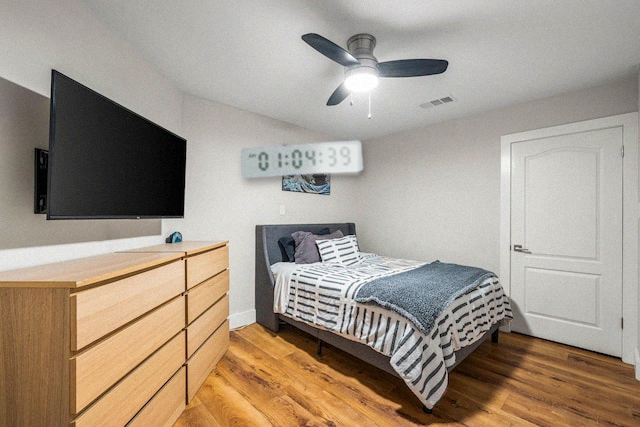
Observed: 1 h 04 min 39 s
